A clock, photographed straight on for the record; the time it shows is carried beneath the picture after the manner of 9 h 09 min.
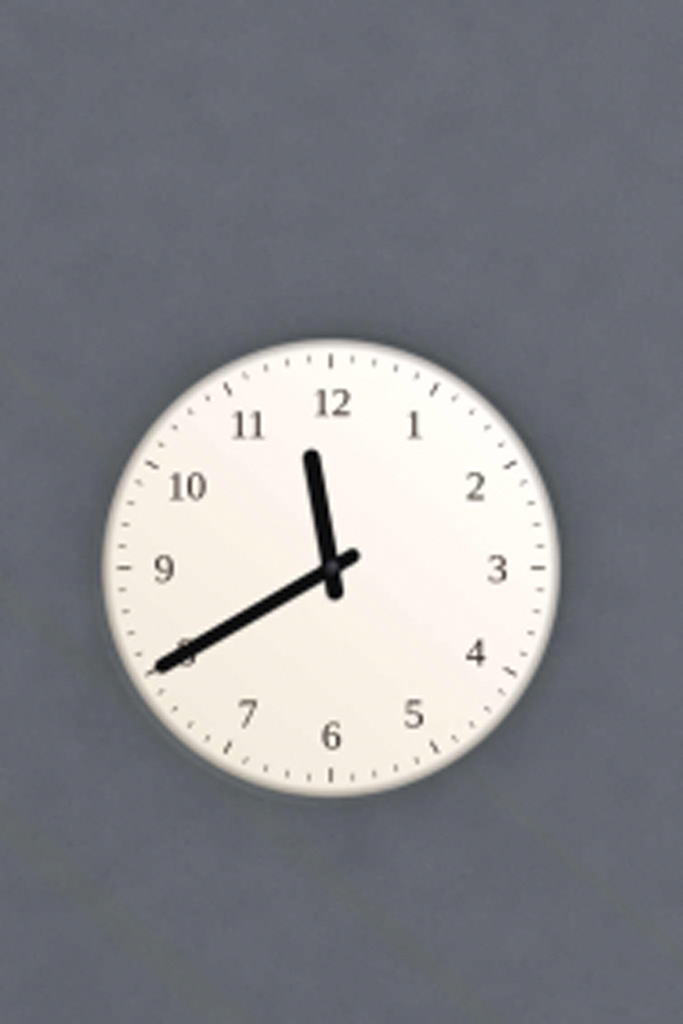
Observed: 11 h 40 min
